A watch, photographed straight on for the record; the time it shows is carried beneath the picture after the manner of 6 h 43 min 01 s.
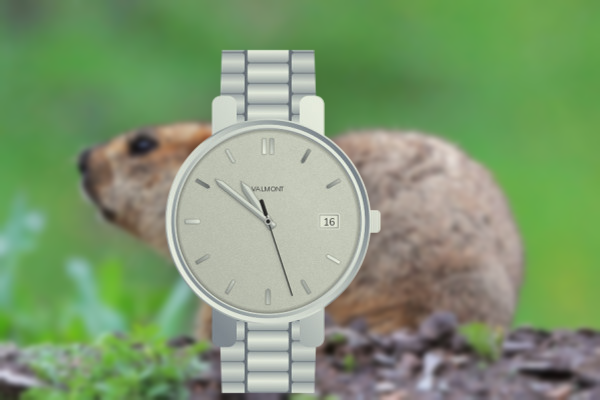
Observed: 10 h 51 min 27 s
